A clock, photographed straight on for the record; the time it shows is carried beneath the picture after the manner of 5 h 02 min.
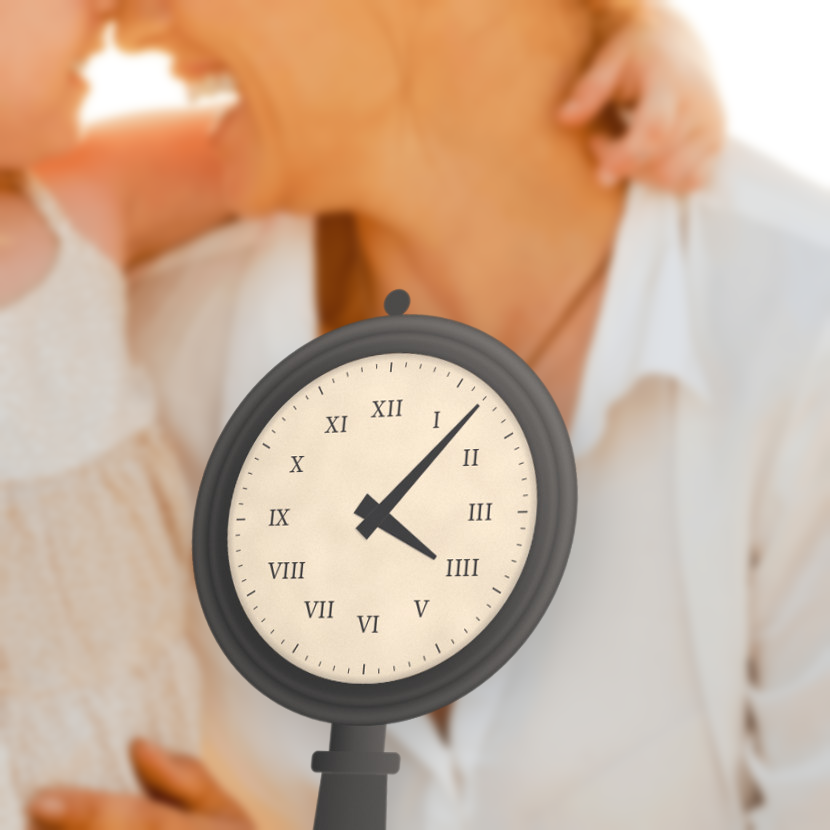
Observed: 4 h 07 min
